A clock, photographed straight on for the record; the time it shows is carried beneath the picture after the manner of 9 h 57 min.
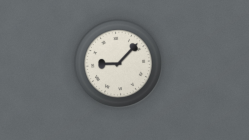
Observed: 9 h 08 min
